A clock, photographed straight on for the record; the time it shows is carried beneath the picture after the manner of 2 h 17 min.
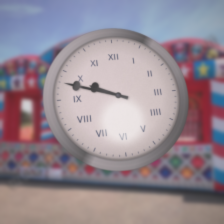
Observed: 9 h 48 min
